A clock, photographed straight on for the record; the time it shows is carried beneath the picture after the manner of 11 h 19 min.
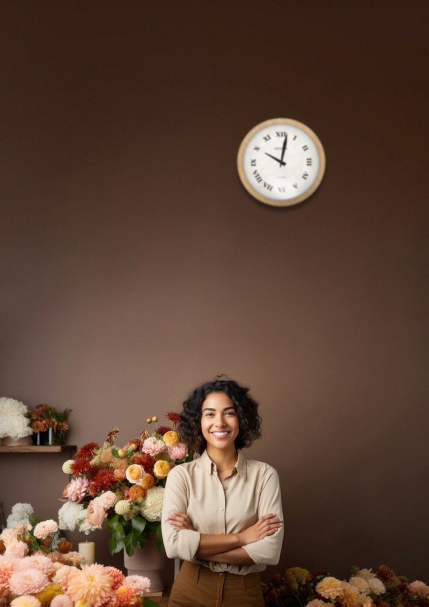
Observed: 10 h 02 min
